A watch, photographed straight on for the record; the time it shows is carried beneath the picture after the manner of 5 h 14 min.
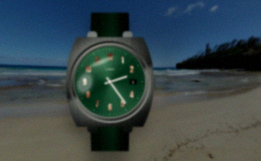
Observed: 2 h 24 min
